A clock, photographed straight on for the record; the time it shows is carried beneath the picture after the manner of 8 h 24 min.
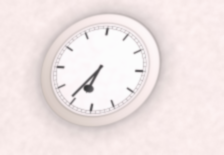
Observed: 6 h 36 min
